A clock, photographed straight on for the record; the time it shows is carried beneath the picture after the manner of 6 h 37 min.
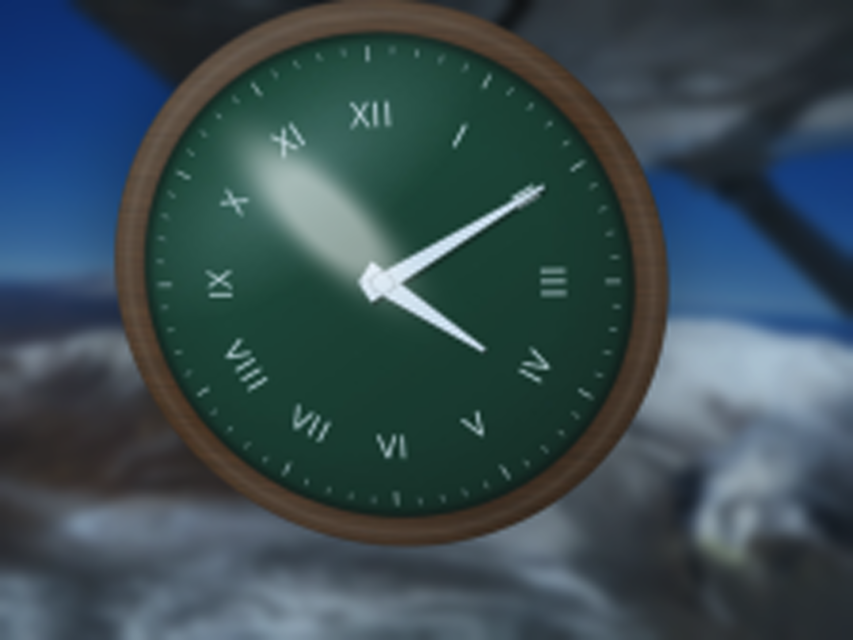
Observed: 4 h 10 min
